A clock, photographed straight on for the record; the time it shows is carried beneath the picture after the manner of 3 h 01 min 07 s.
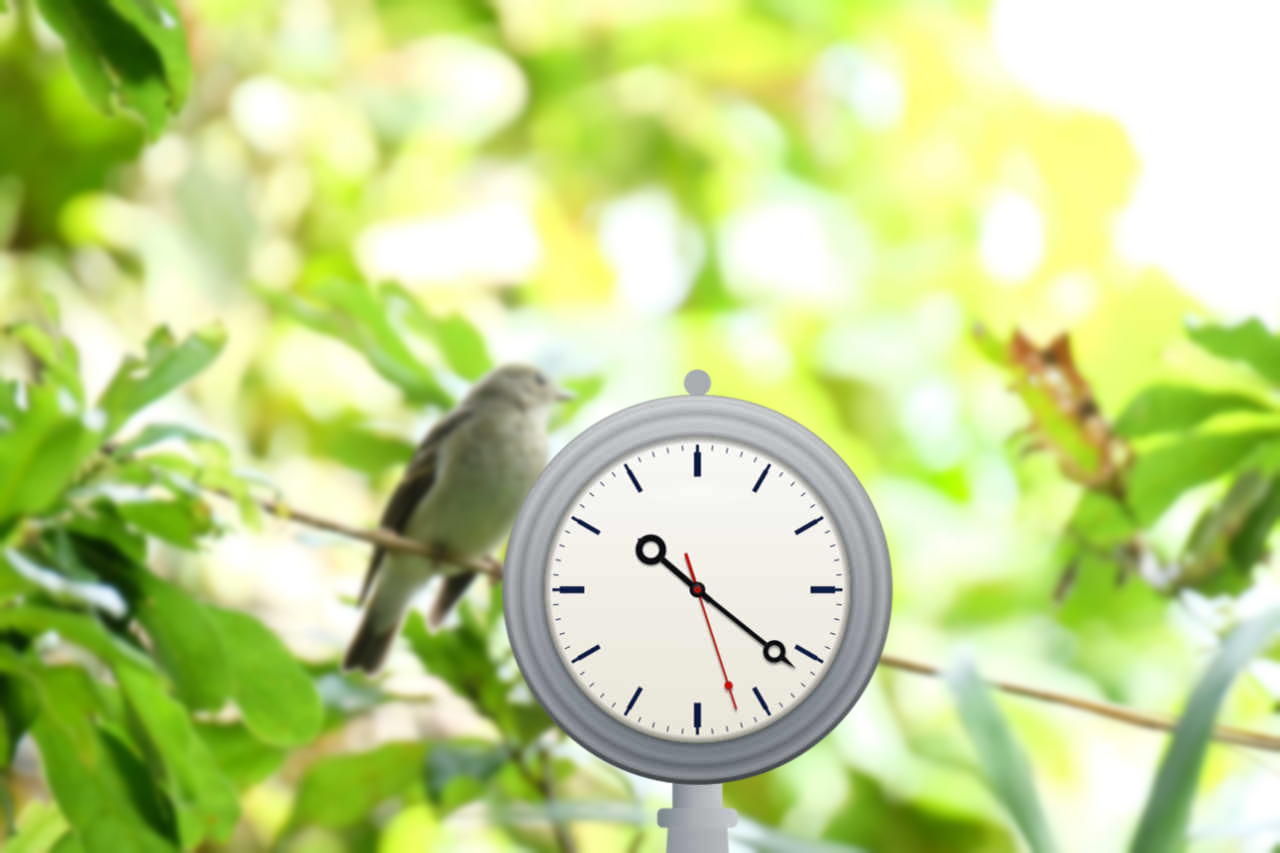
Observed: 10 h 21 min 27 s
